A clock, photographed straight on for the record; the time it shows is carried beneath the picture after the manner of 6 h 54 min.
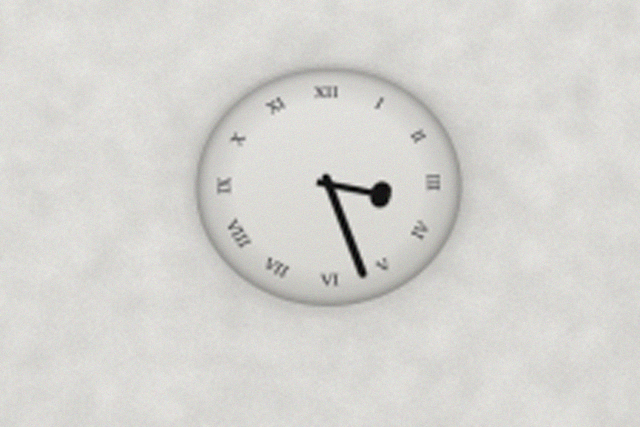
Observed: 3 h 27 min
